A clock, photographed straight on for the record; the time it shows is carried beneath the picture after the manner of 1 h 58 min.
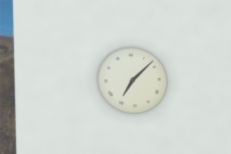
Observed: 7 h 08 min
